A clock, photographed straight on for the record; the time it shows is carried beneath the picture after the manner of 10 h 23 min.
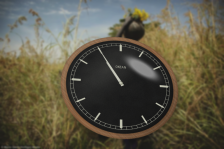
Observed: 10 h 55 min
